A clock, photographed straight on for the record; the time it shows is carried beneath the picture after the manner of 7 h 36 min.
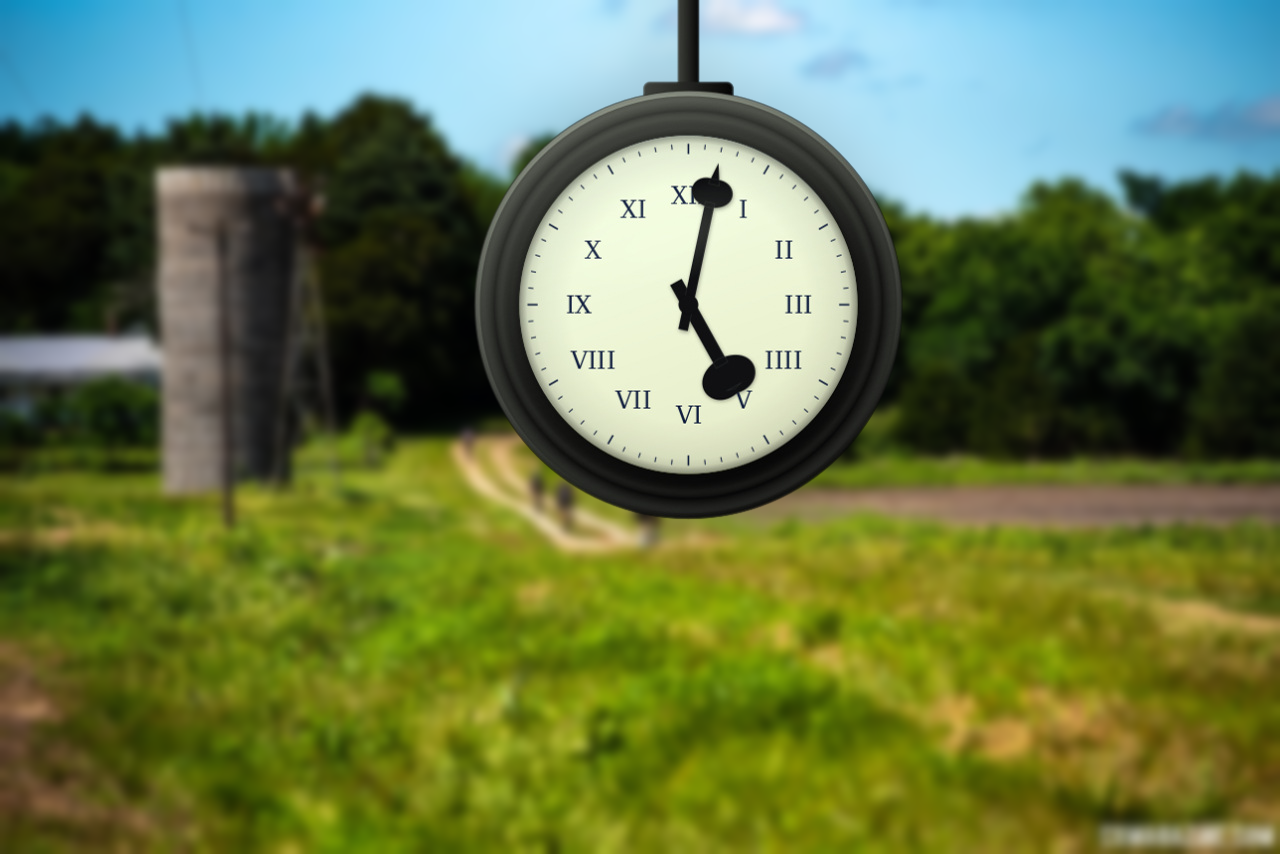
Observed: 5 h 02 min
